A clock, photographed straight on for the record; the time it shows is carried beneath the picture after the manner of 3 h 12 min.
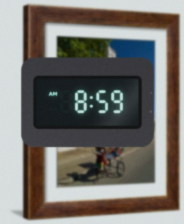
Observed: 8 h 59 min
